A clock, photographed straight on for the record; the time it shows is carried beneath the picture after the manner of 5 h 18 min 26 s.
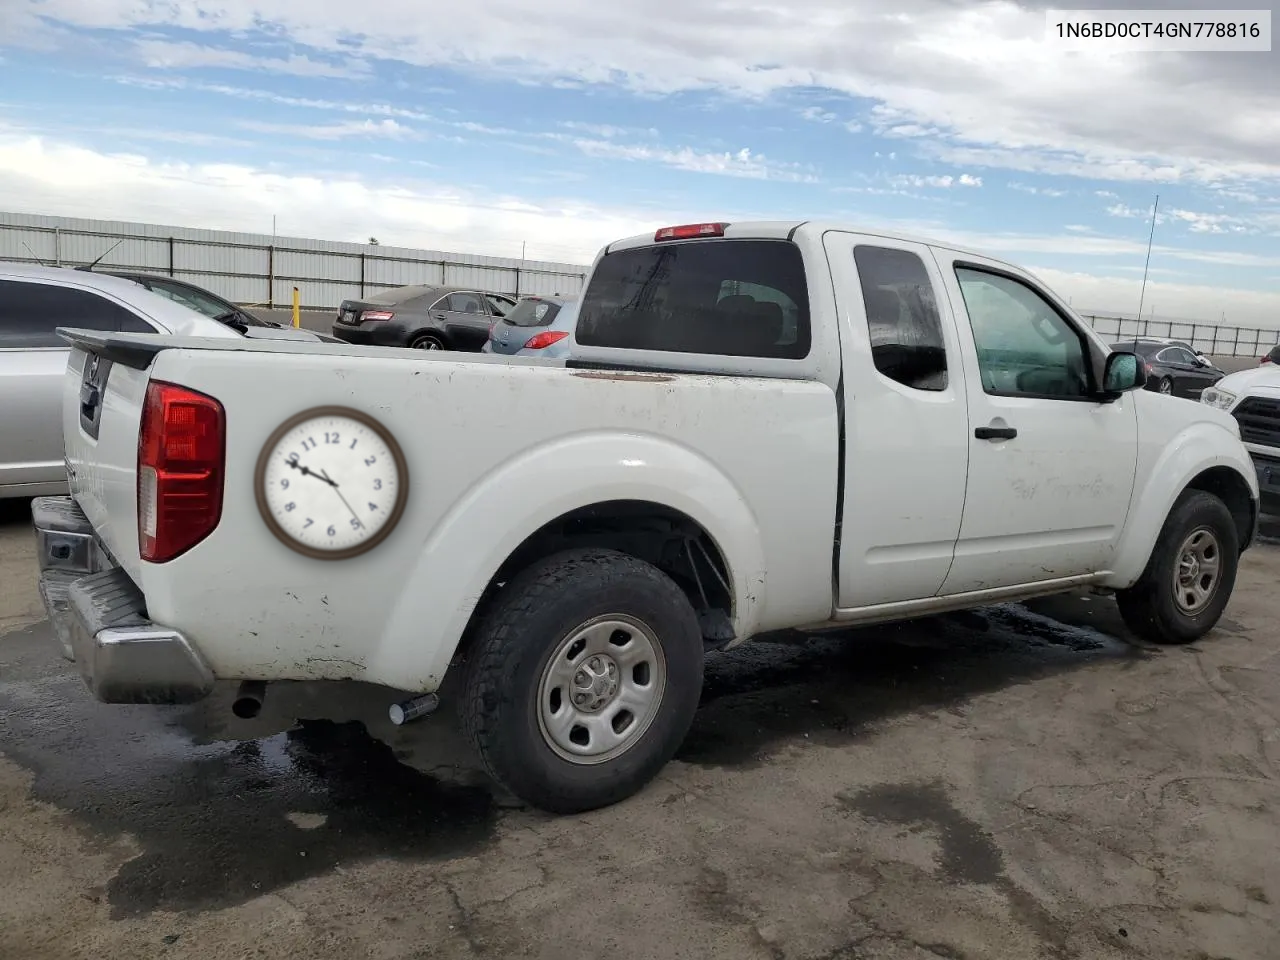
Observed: 9 h 49 min 24 s
